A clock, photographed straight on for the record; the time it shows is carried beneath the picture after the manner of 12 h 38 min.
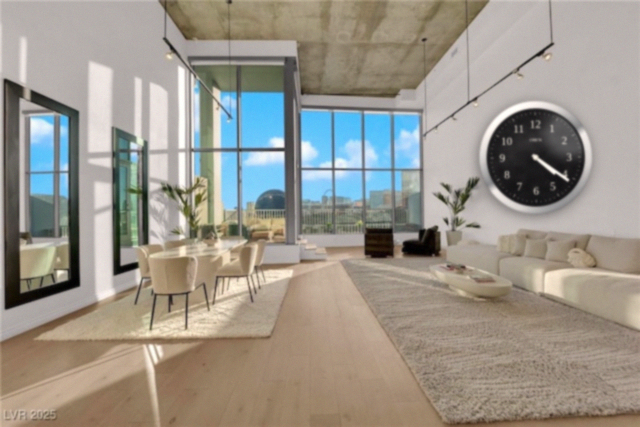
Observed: 4 h 21 min
